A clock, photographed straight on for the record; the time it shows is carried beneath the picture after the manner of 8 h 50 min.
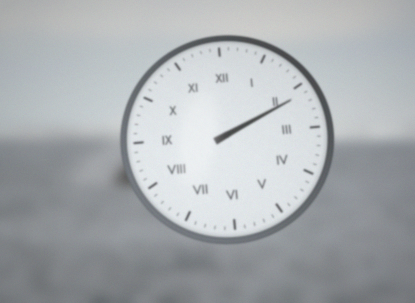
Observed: 2 h 11 min
